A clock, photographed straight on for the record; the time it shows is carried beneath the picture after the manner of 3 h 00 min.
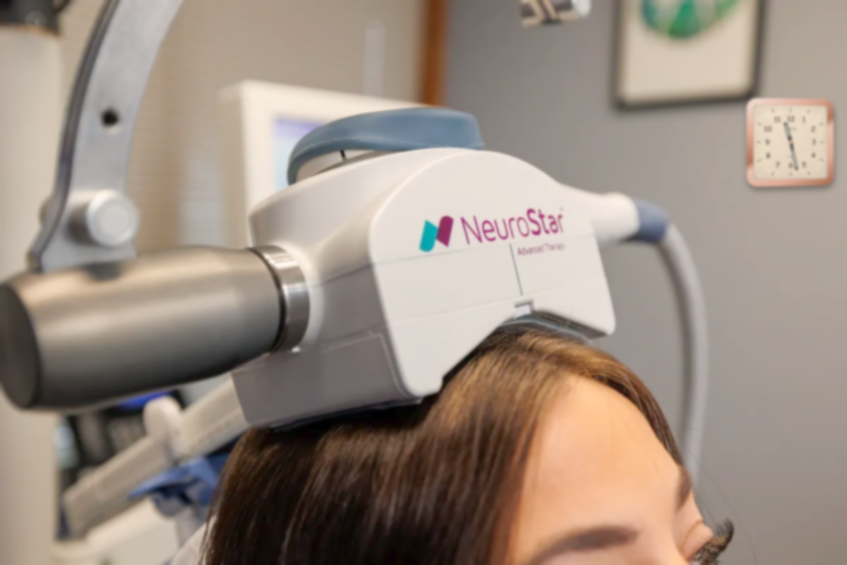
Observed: 11 h 28 min
